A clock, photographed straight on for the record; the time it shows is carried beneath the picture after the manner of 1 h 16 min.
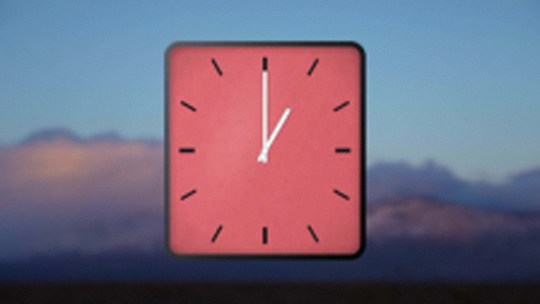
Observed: 1 h 00 min
